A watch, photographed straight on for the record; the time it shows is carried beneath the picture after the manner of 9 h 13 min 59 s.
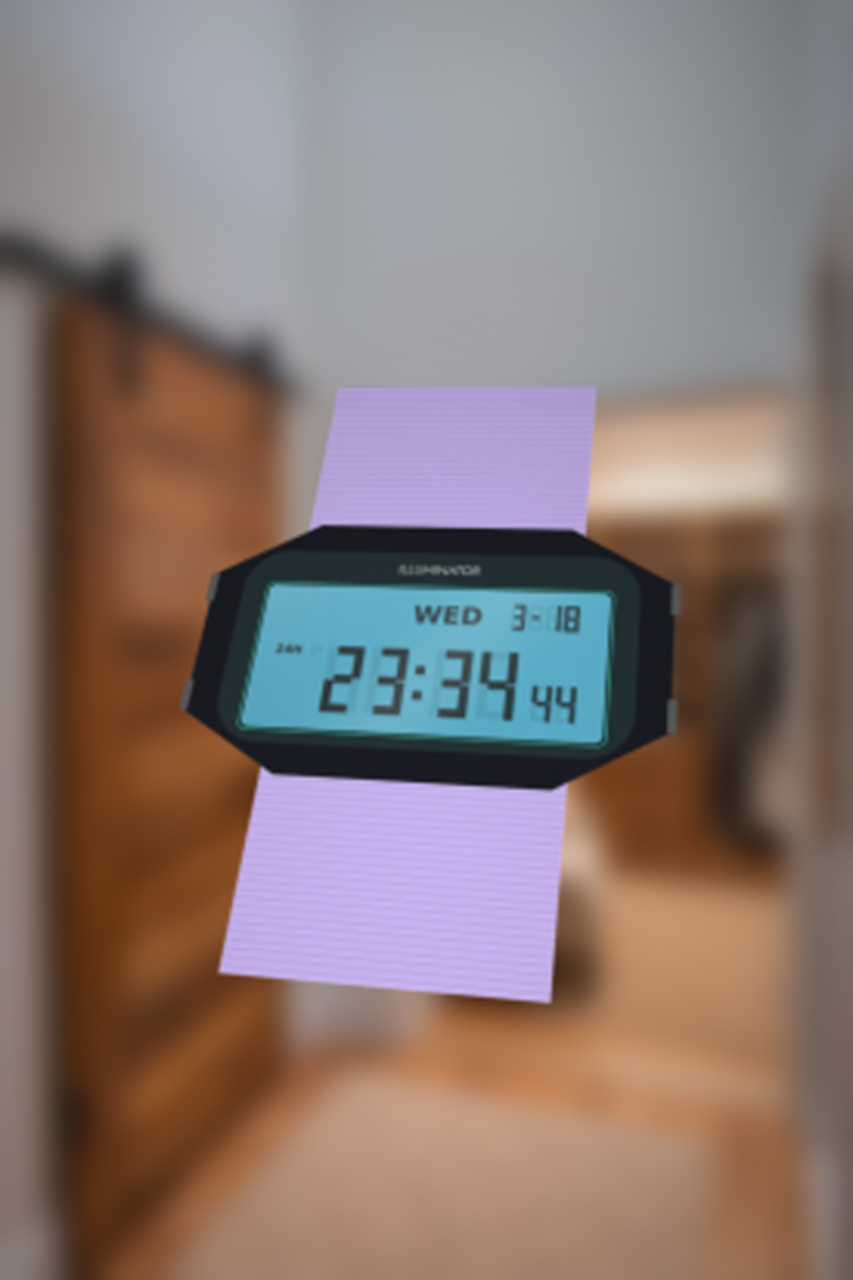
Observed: 23 h 34 min 44 s
